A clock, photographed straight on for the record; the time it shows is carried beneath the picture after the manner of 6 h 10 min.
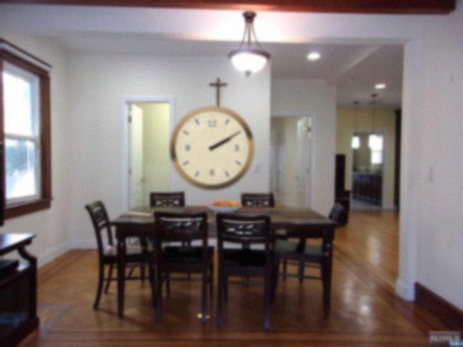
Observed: 2 h 10 min
